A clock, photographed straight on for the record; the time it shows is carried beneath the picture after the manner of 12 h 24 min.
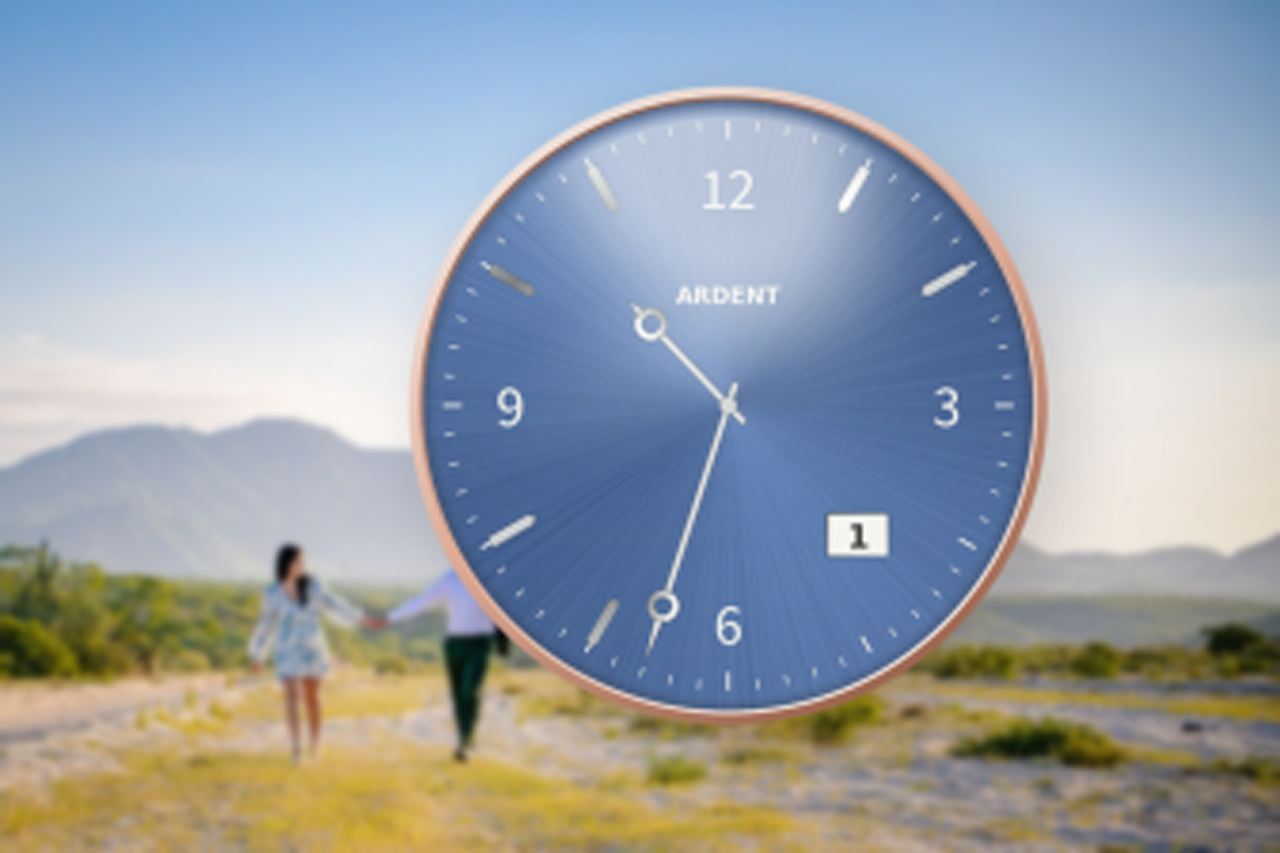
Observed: 10 h 33 min
